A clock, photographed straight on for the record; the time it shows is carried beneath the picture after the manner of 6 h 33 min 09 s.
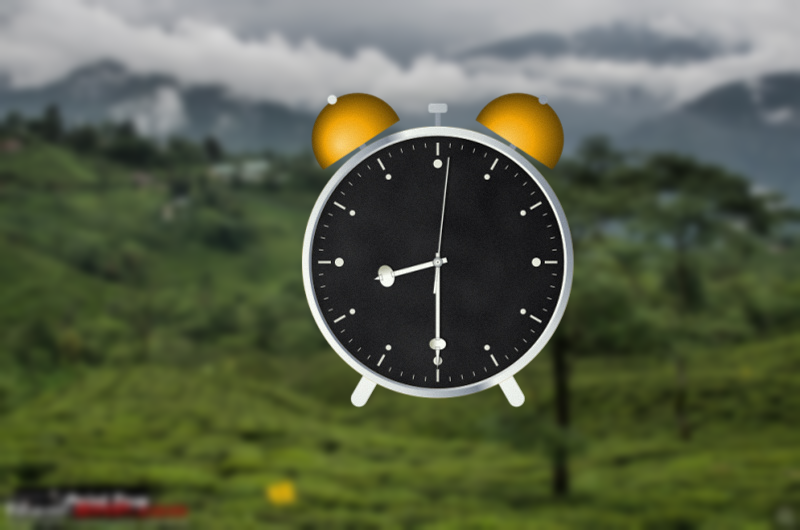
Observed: 8 h 30 min 01 s
